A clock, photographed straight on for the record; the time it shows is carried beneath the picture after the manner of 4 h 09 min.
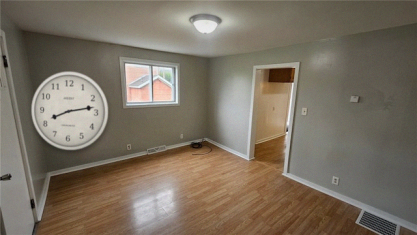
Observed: 8 h 13 min
